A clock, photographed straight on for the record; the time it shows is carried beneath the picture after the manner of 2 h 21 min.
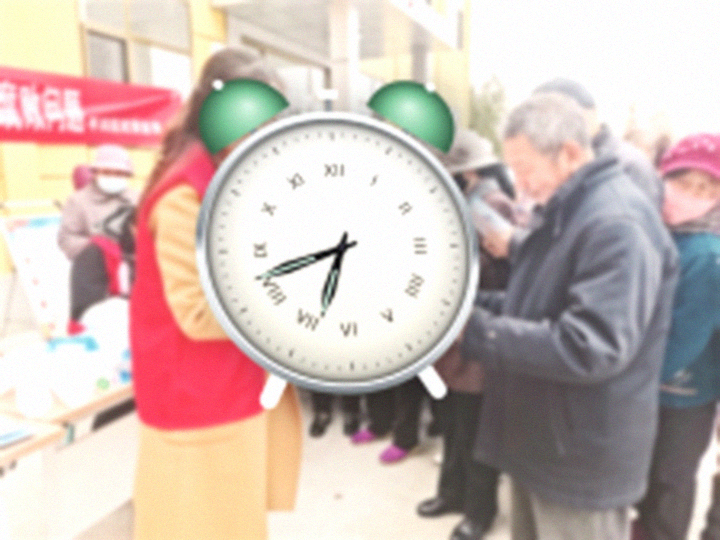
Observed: 6 h 42 min
